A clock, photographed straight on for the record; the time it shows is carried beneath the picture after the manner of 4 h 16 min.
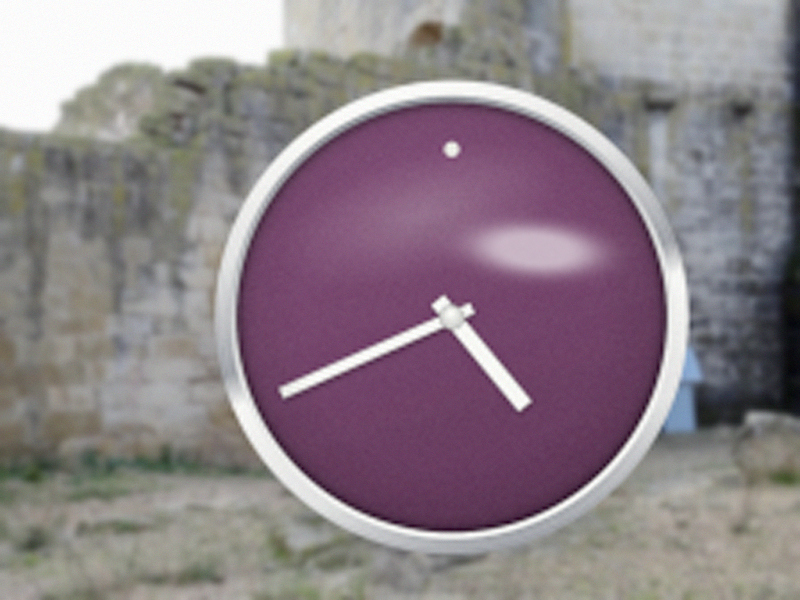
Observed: 4 h 41 min
